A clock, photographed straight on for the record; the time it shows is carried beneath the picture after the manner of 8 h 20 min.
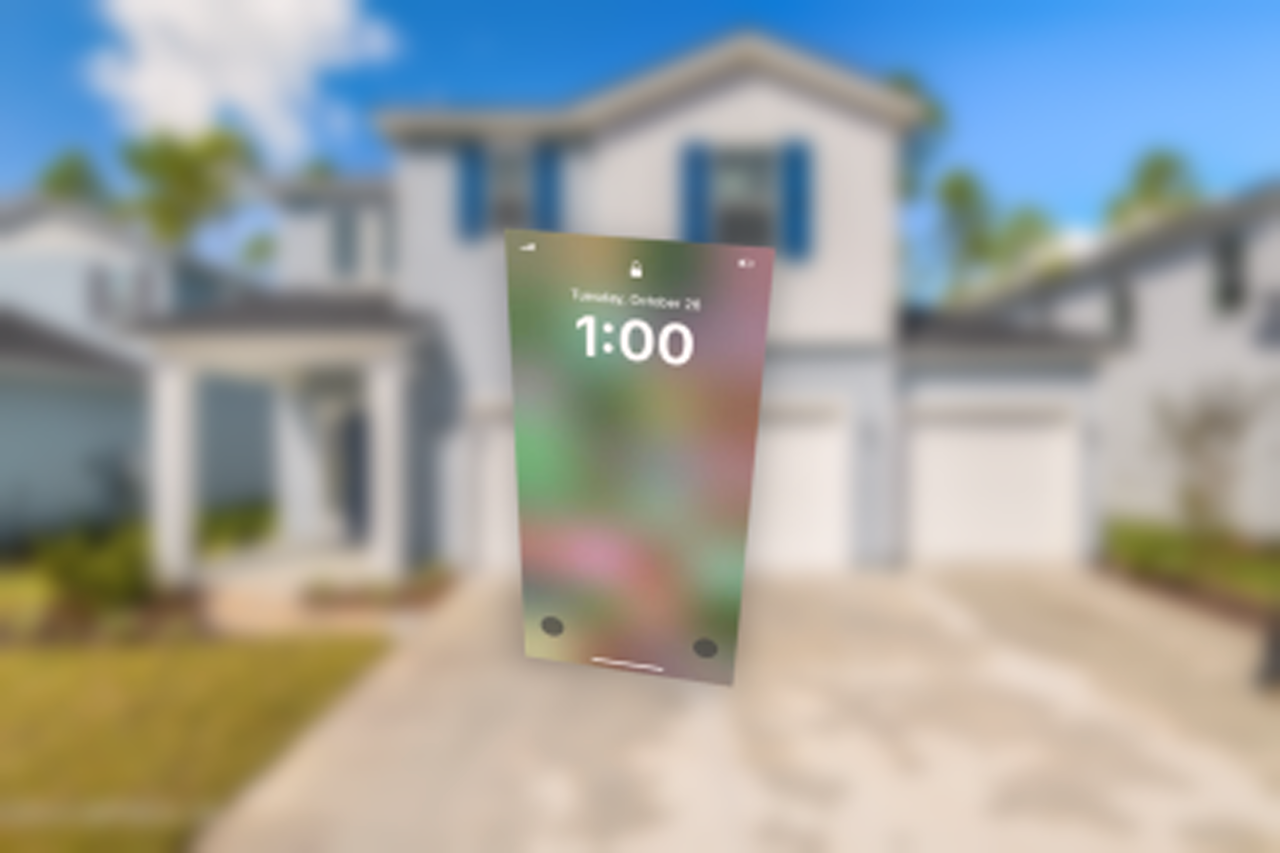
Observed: 1 h 00 min
